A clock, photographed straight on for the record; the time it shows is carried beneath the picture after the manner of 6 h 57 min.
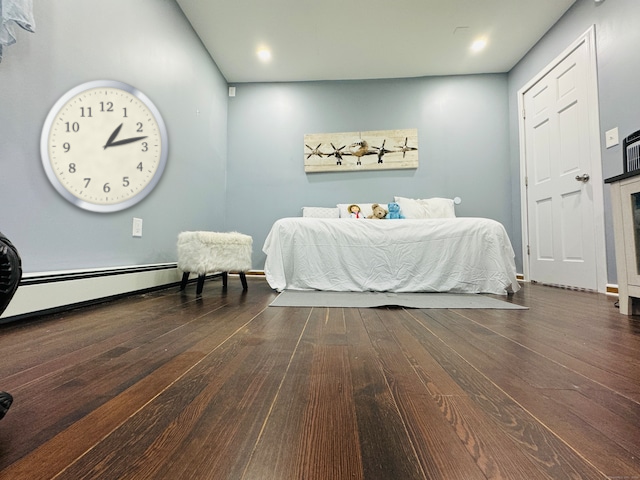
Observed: 1 h 13 min
